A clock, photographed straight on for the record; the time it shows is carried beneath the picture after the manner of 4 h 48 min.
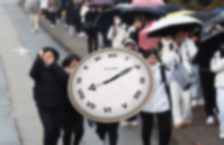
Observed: 8 h 09 min
